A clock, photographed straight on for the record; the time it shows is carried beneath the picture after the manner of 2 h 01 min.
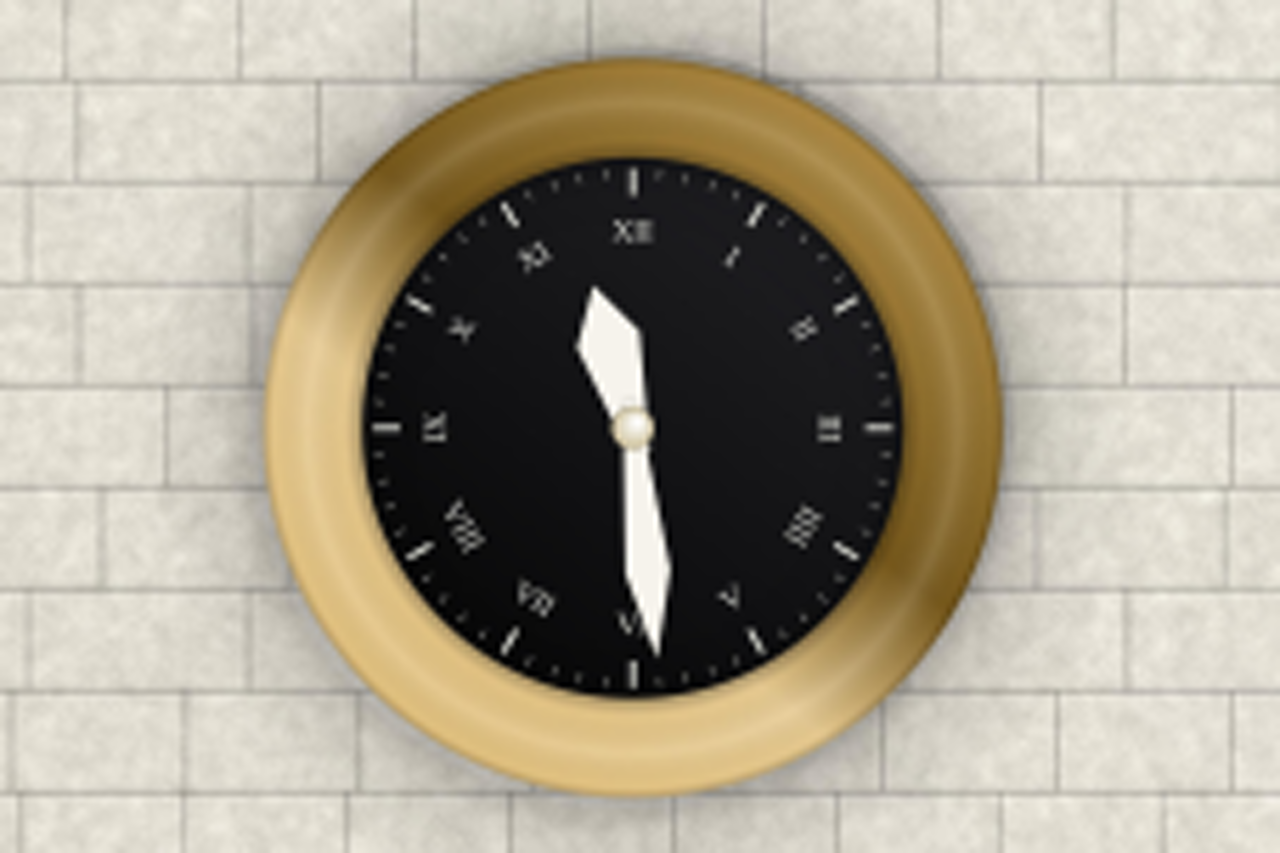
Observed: 11 h 29 min
